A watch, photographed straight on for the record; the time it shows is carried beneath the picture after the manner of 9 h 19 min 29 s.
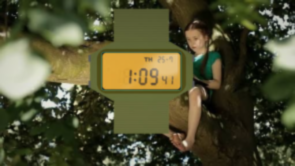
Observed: 1 h 09 min 41 s
